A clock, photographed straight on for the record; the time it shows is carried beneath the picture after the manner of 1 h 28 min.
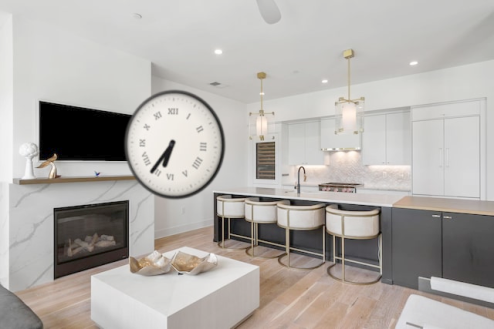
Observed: 6 h 36 min
